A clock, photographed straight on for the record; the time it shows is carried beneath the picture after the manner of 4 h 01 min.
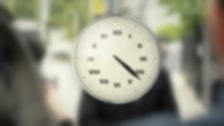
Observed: 4 h 22 min
